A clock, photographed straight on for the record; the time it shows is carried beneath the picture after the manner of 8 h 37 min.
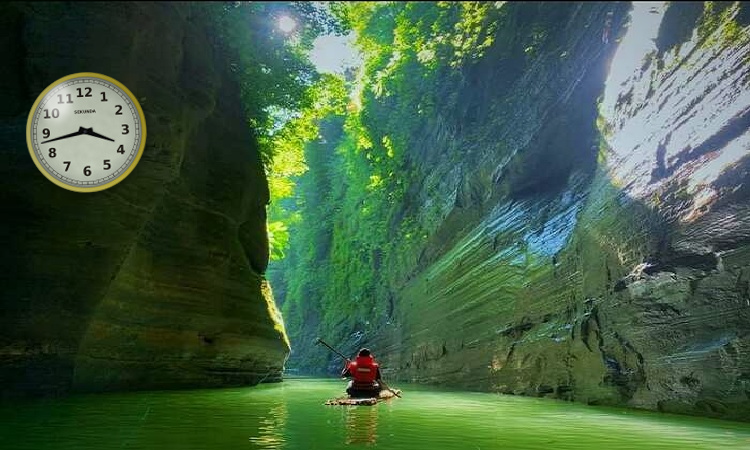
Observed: 3 h 43 min
